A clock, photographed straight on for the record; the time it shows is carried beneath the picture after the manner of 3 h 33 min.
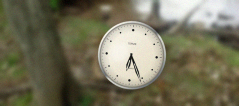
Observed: 6 h 26 min
